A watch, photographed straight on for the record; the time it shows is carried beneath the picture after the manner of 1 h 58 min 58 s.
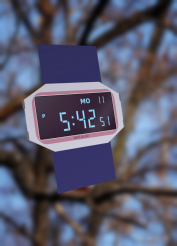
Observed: 5 h 42 min 51 s
